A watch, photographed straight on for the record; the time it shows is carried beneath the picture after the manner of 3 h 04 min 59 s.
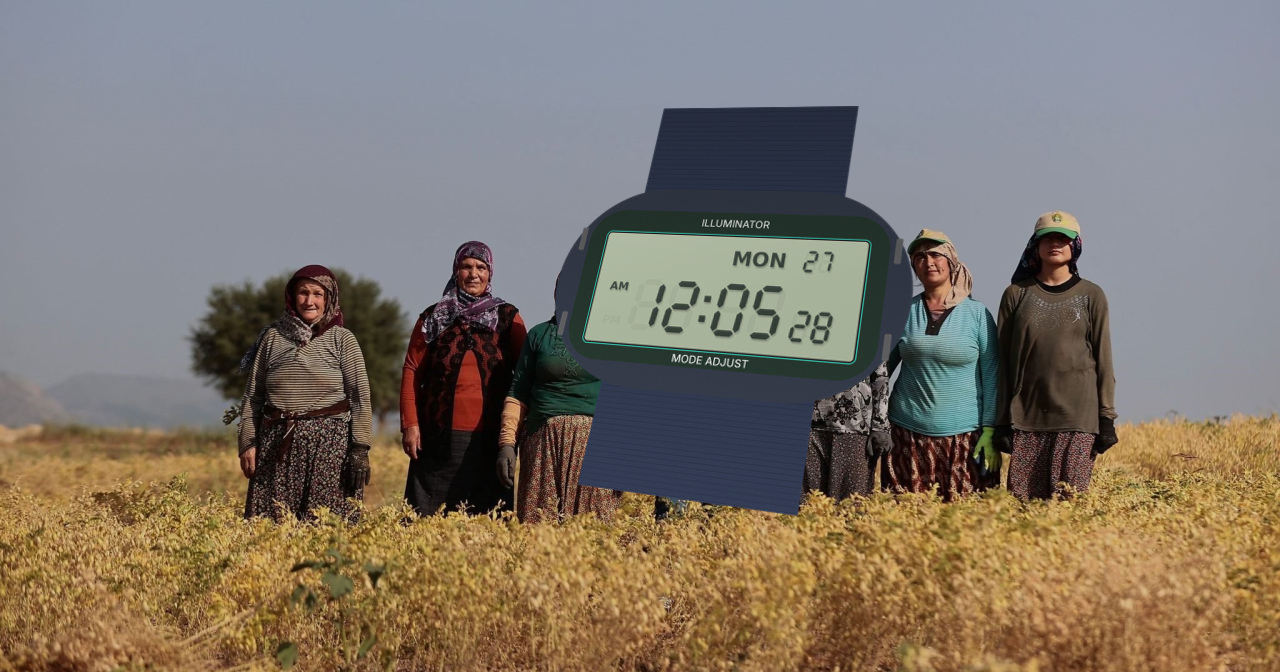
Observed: 12 h 05 min 28 s
